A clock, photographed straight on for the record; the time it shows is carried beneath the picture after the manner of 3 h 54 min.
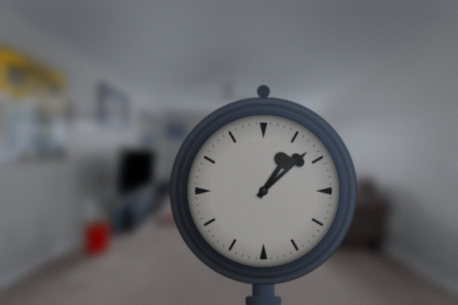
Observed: 1 h 08 min
